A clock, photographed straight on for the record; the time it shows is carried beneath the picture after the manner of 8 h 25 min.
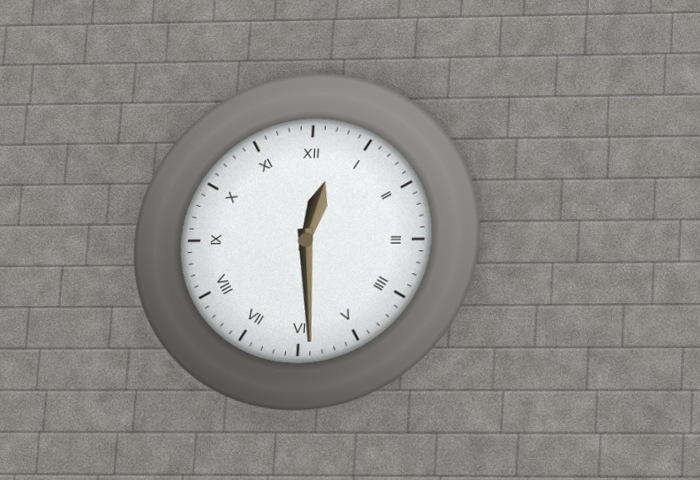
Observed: 12 h 29 min
